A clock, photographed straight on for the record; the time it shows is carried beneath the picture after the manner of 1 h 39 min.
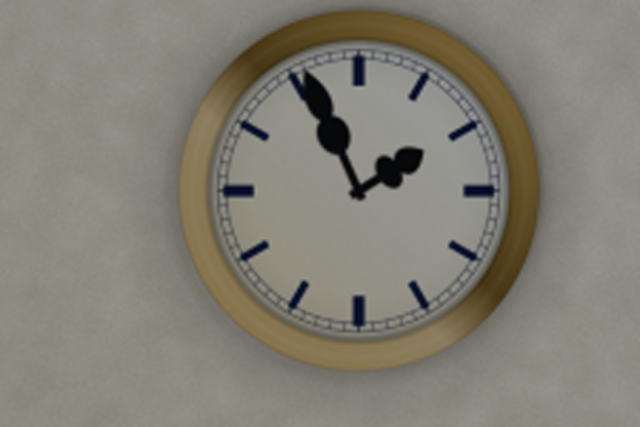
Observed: 1 h 56 min
